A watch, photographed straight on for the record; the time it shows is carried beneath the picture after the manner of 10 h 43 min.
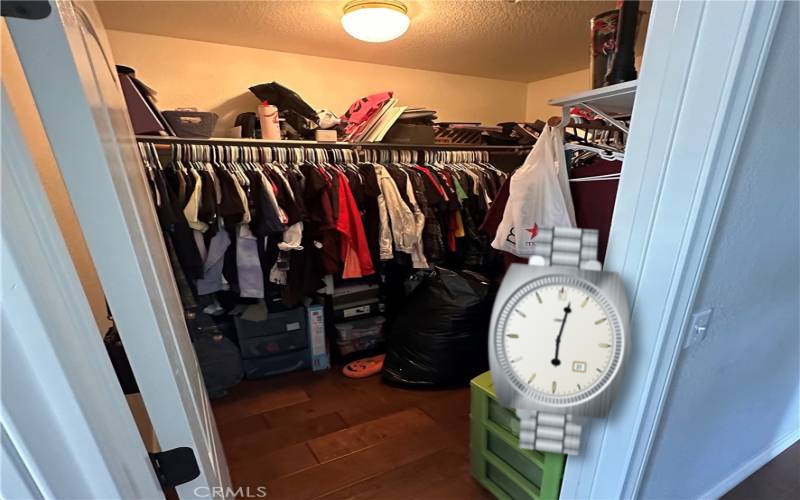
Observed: 6 h 02 min
